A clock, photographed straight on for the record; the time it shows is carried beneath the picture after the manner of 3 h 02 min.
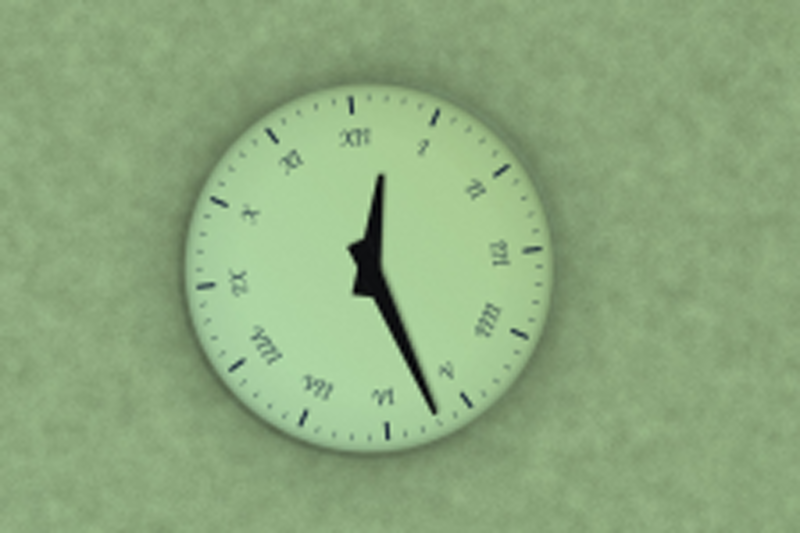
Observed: 12 h 27 min
